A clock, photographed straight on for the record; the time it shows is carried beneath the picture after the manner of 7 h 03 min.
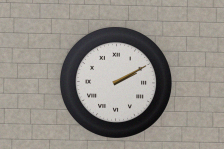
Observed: 2 h 10 min
